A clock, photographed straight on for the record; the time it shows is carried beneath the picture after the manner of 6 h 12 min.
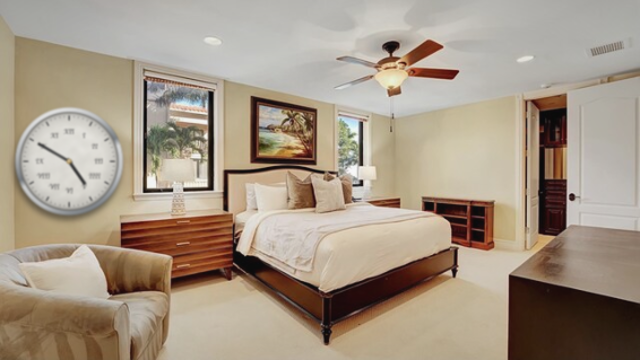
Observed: 4 h 50 min
